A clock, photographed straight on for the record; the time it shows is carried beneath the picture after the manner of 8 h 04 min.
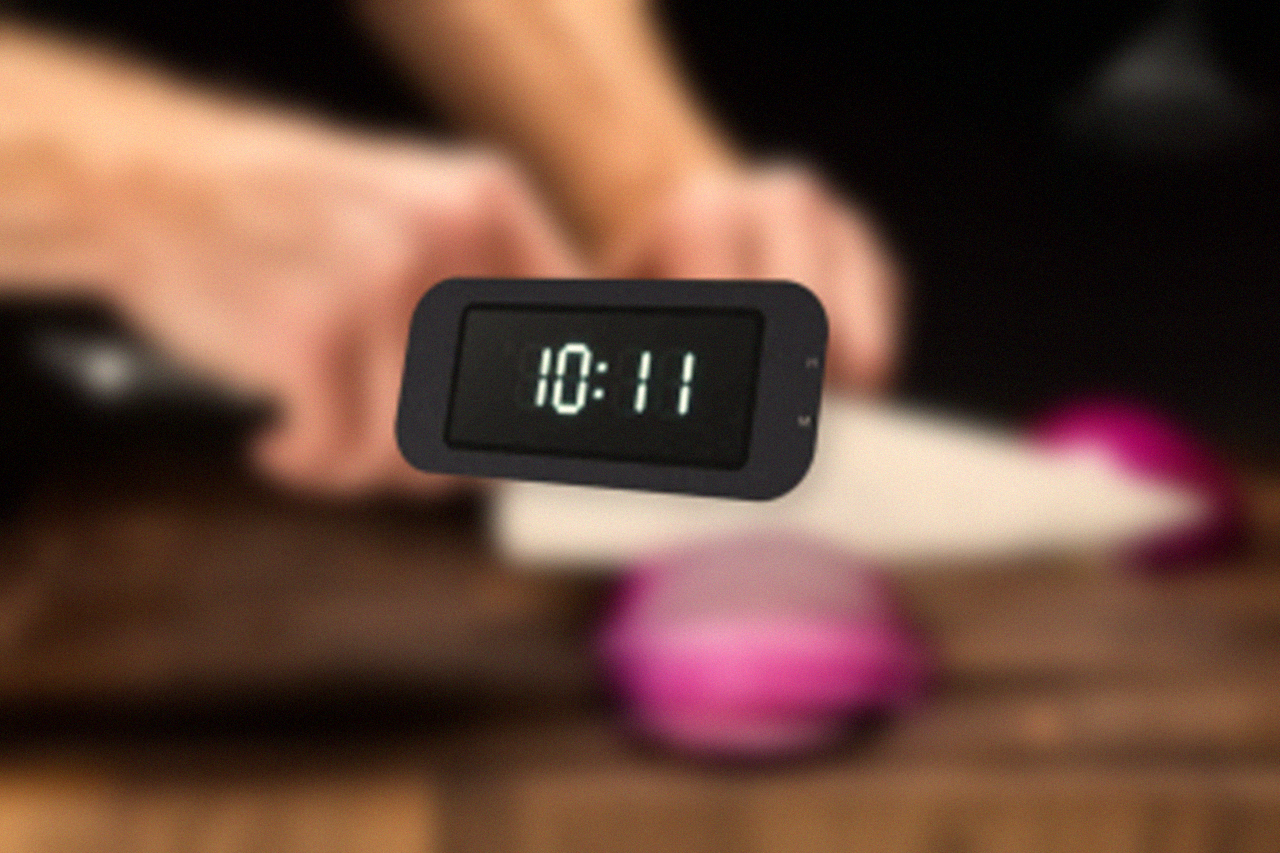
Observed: 10 h 11 min
